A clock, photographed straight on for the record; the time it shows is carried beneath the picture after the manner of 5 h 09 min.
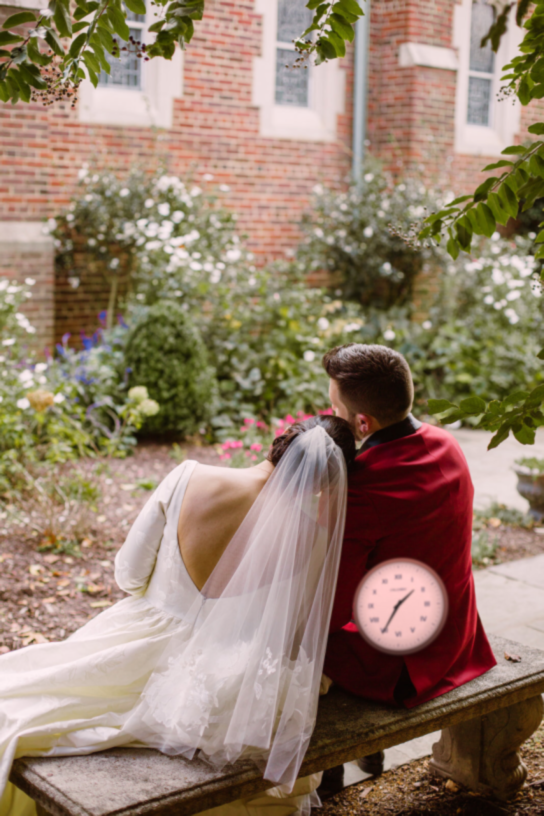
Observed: 1 h 35 min
